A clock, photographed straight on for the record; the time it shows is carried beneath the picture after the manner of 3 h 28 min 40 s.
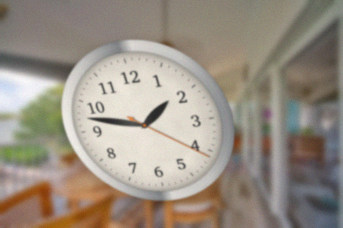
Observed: 1 h 47 min 21 s
